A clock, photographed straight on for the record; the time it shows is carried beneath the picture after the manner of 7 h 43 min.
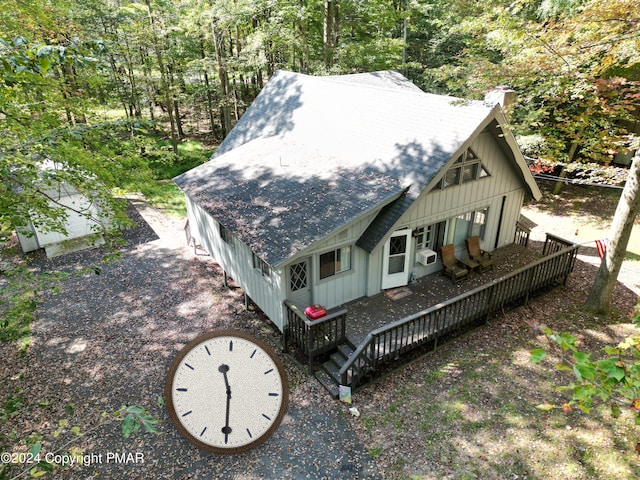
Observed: 11 h 30 min
